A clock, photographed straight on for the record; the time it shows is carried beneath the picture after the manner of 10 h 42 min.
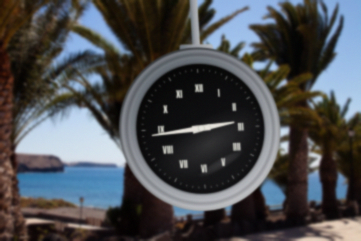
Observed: 2 h 44 min
